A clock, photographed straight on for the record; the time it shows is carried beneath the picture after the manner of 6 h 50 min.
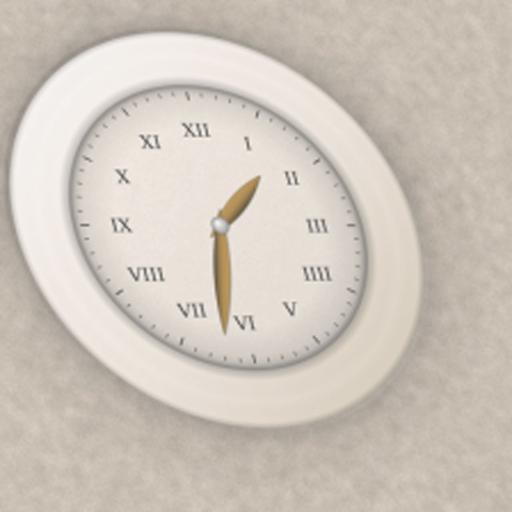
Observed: 1 h 32 min
